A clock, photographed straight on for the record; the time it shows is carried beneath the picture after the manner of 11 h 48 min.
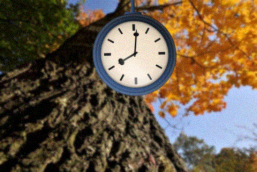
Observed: 8 h 01 min
